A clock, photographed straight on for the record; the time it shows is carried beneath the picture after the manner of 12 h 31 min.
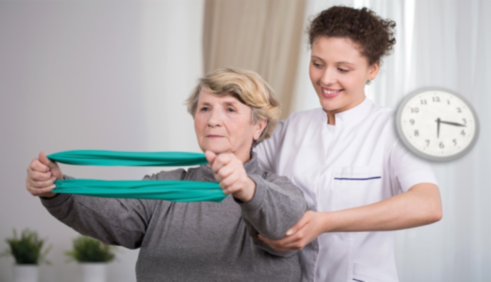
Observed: 6 h 17 min
